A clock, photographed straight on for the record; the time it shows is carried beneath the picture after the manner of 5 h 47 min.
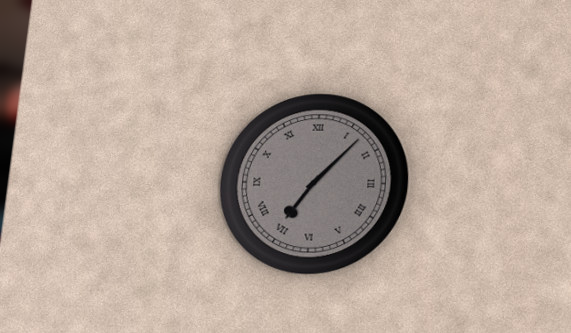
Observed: 7 h 07 min
